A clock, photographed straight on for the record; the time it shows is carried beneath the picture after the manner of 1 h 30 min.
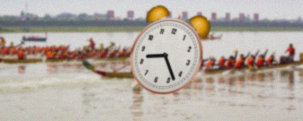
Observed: 8 h 23 min
